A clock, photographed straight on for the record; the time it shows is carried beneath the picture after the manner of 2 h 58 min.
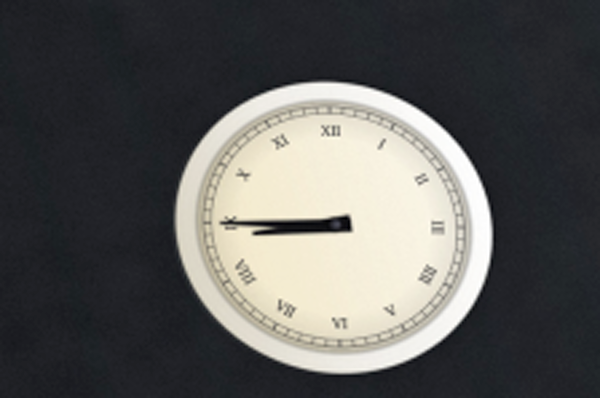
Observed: 8 h 45 min
